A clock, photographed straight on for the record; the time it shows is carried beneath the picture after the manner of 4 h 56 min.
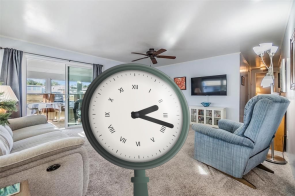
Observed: 2 h 18 min
